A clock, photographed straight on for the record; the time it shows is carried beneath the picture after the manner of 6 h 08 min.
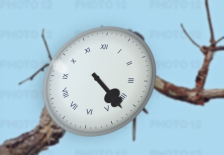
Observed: 4 h 22 min
